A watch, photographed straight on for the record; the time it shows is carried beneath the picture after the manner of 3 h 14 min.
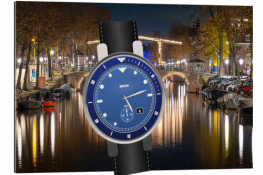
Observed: 5 h 13 min
